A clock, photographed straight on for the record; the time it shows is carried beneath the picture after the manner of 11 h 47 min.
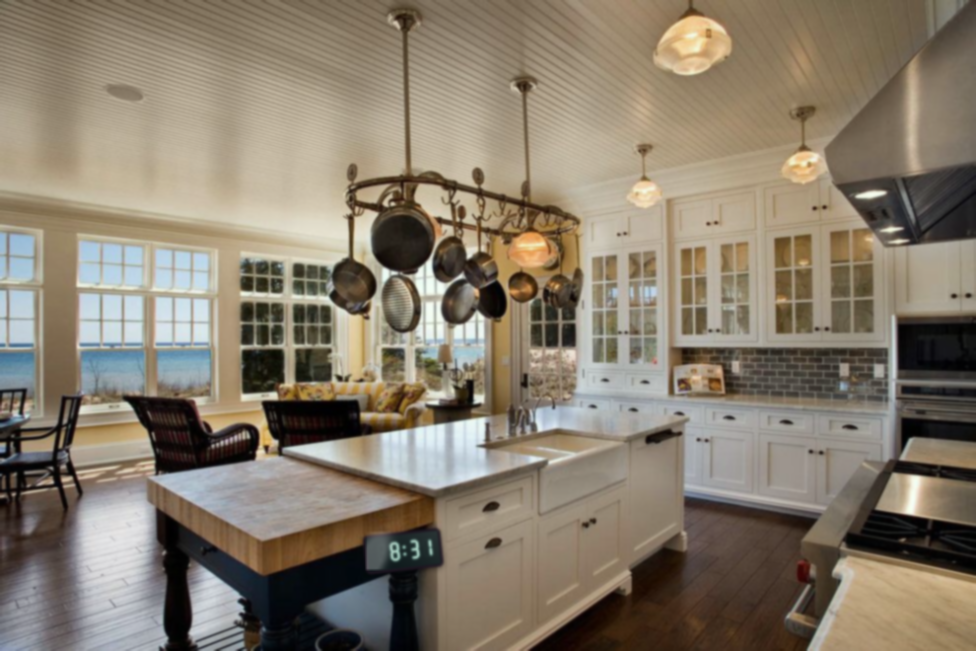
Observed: 8 h 31 min
